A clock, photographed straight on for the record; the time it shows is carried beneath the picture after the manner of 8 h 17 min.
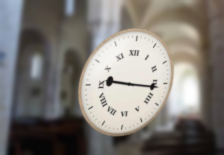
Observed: 9 h 16 min
